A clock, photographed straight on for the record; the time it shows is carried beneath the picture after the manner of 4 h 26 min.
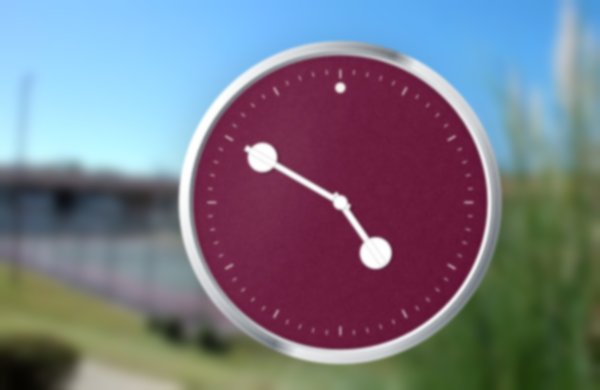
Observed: 4 h 50 min
